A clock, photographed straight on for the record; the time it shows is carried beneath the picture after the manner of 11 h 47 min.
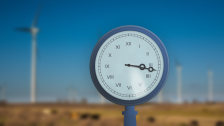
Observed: 3 h 17 min
